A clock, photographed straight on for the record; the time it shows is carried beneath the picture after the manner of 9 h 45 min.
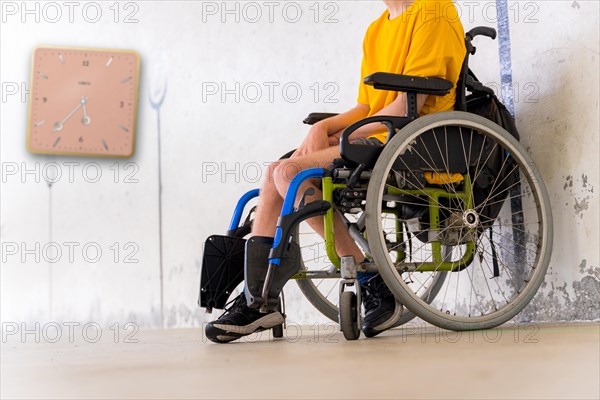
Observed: 5 h 37 min
